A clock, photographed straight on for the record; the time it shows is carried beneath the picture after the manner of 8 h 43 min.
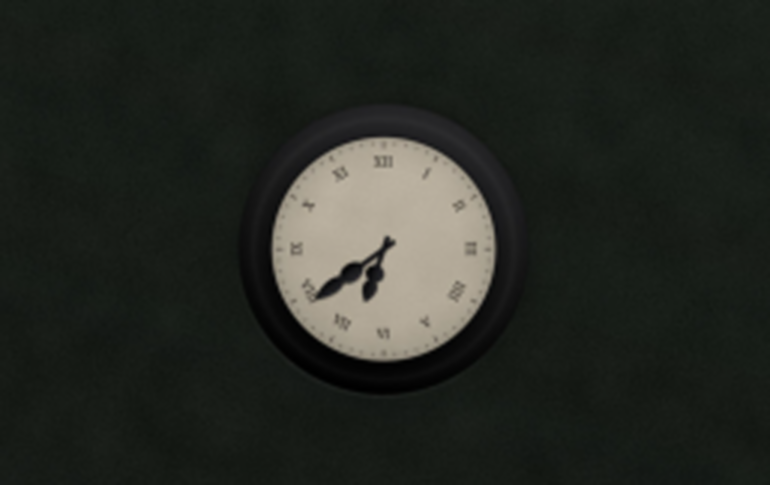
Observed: 6 h 39 min
